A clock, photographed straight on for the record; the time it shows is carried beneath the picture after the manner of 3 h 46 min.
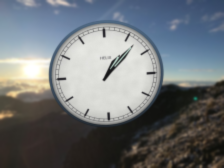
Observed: 1 h 07 min
